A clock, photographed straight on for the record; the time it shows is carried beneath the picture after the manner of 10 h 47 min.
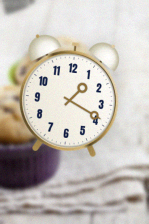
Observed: 1 h 19 min
